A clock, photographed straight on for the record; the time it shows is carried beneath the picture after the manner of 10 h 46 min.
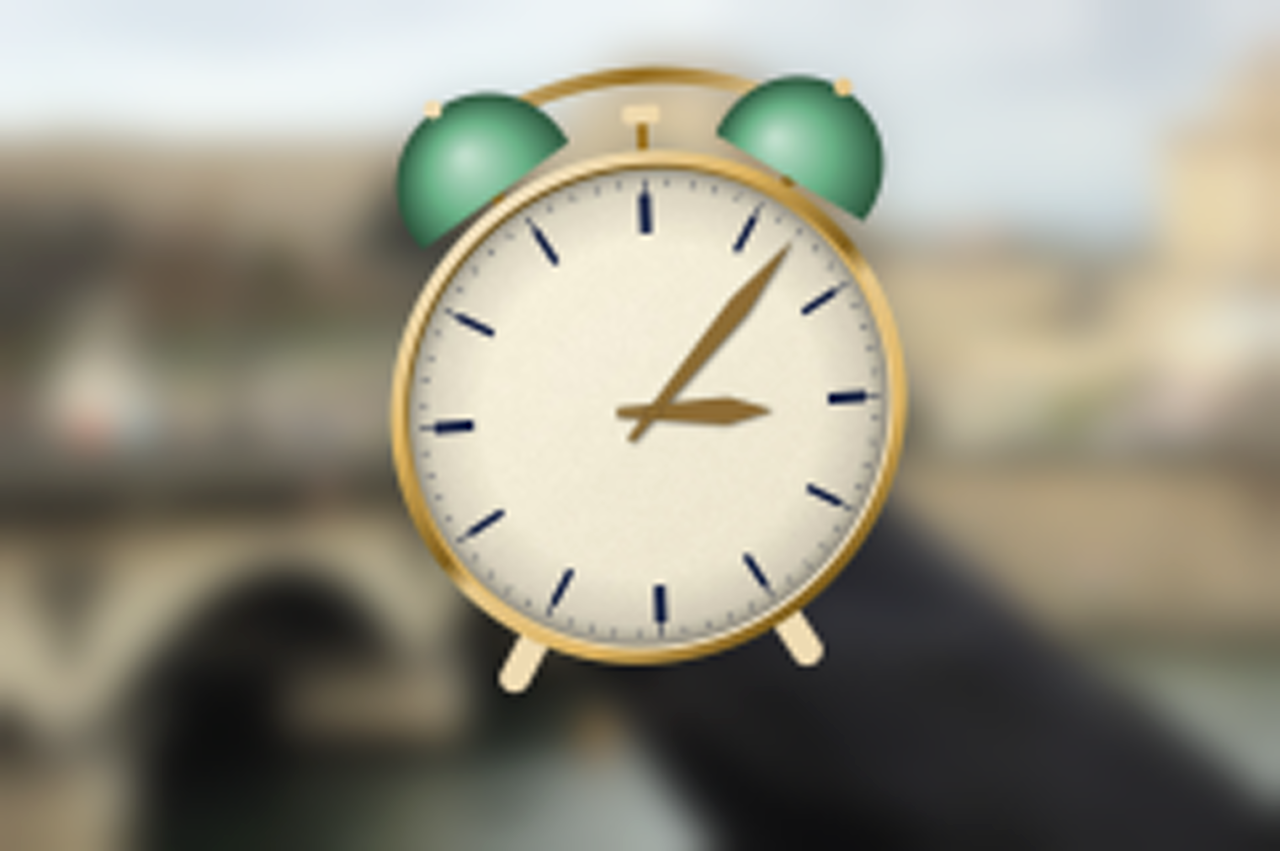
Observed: 3 h 07 min
